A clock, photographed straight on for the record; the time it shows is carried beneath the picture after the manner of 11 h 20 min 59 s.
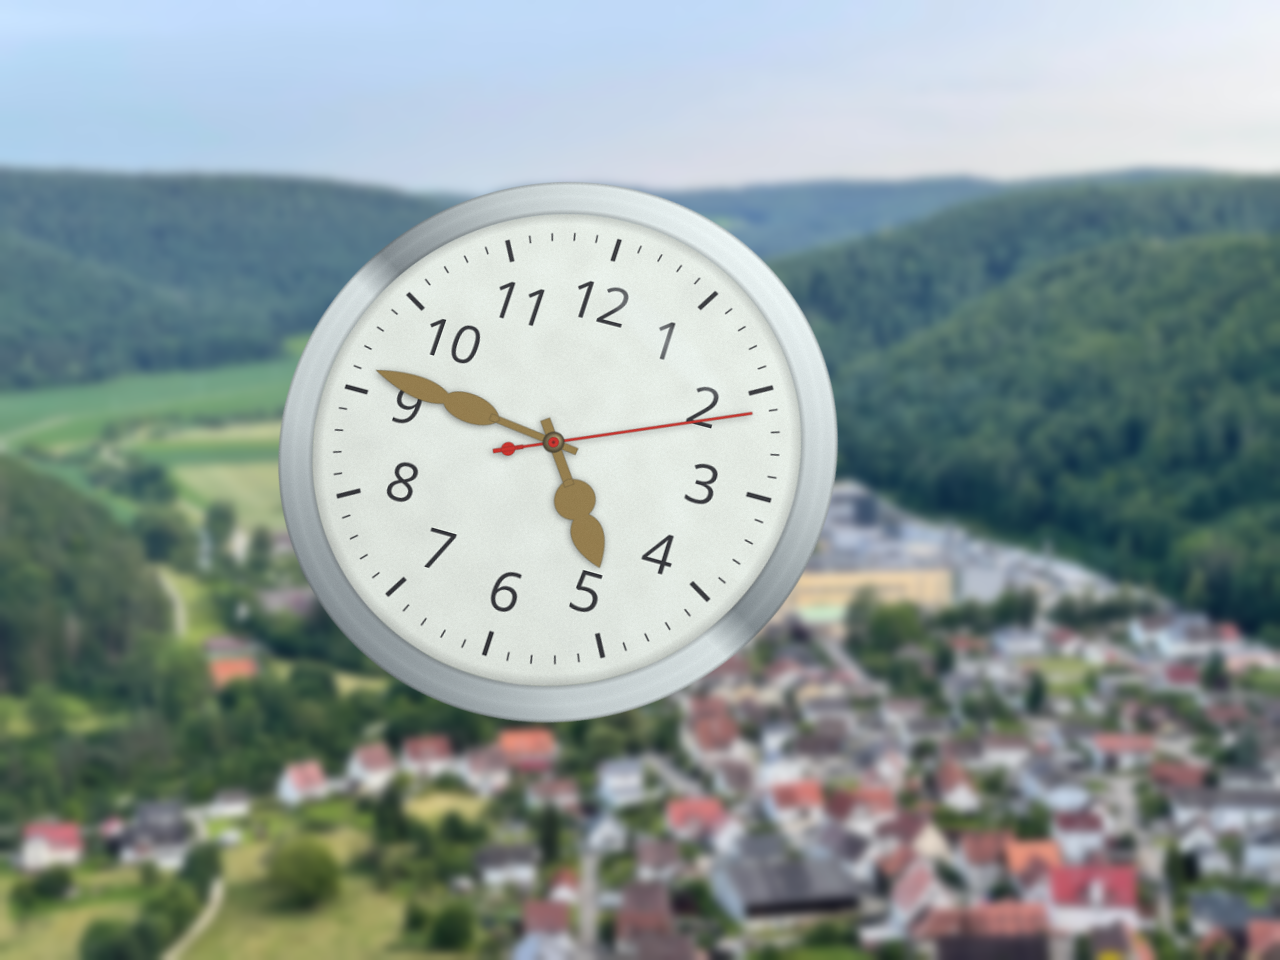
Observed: 4 h 46 min 11 s
